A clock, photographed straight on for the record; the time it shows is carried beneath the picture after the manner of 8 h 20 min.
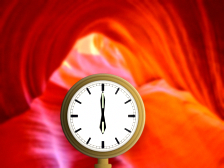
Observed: 6 h 00 min
